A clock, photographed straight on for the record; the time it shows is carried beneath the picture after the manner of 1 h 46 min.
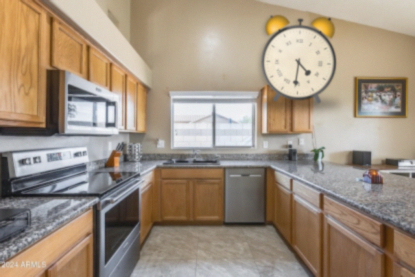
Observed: 4 h 31 min
